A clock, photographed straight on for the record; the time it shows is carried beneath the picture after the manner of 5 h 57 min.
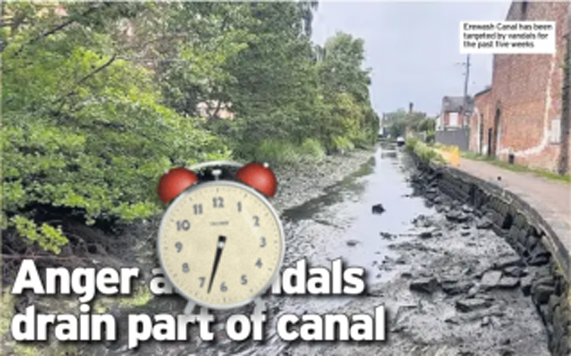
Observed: 6 h 33 min
